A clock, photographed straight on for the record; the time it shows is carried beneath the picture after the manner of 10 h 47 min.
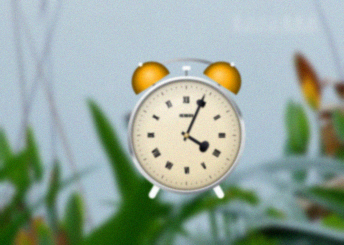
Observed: 4 h 04 min
